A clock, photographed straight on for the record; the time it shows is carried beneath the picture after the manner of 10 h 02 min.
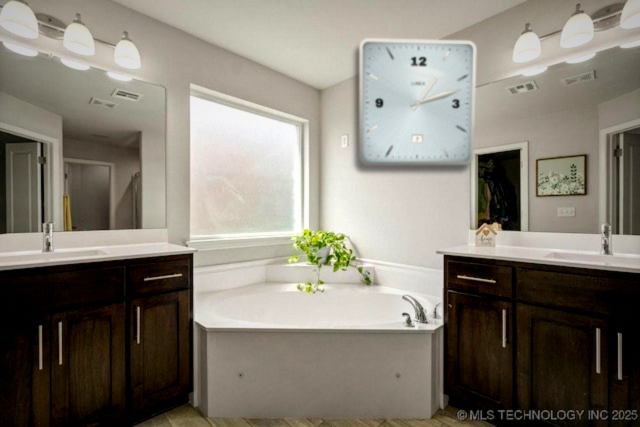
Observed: 1 h 12 min
